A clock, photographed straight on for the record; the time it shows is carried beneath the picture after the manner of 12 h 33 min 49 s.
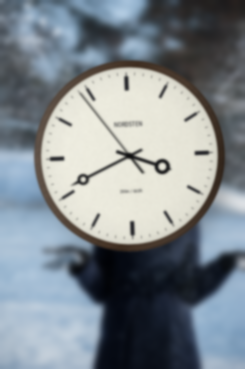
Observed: 3 h 40 min 54 s
